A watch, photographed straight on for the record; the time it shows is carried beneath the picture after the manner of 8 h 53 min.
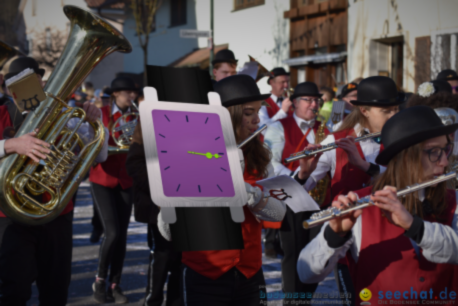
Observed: 3 h 16 min
